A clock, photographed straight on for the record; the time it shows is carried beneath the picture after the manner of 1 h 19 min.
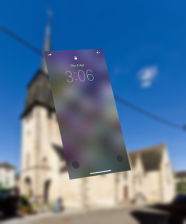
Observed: 3 h 06 min
